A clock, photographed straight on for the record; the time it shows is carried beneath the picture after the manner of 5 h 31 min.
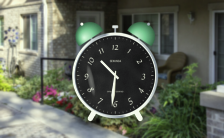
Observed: 10 h 31 min
